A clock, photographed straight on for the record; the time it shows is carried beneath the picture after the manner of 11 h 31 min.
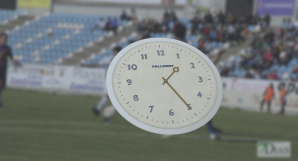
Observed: 1 h 25 min
